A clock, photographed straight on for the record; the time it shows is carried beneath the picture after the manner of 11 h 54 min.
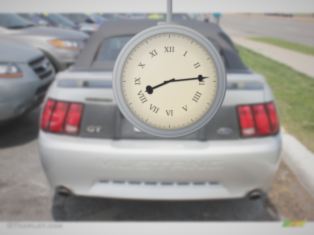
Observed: 8 h 14 min
